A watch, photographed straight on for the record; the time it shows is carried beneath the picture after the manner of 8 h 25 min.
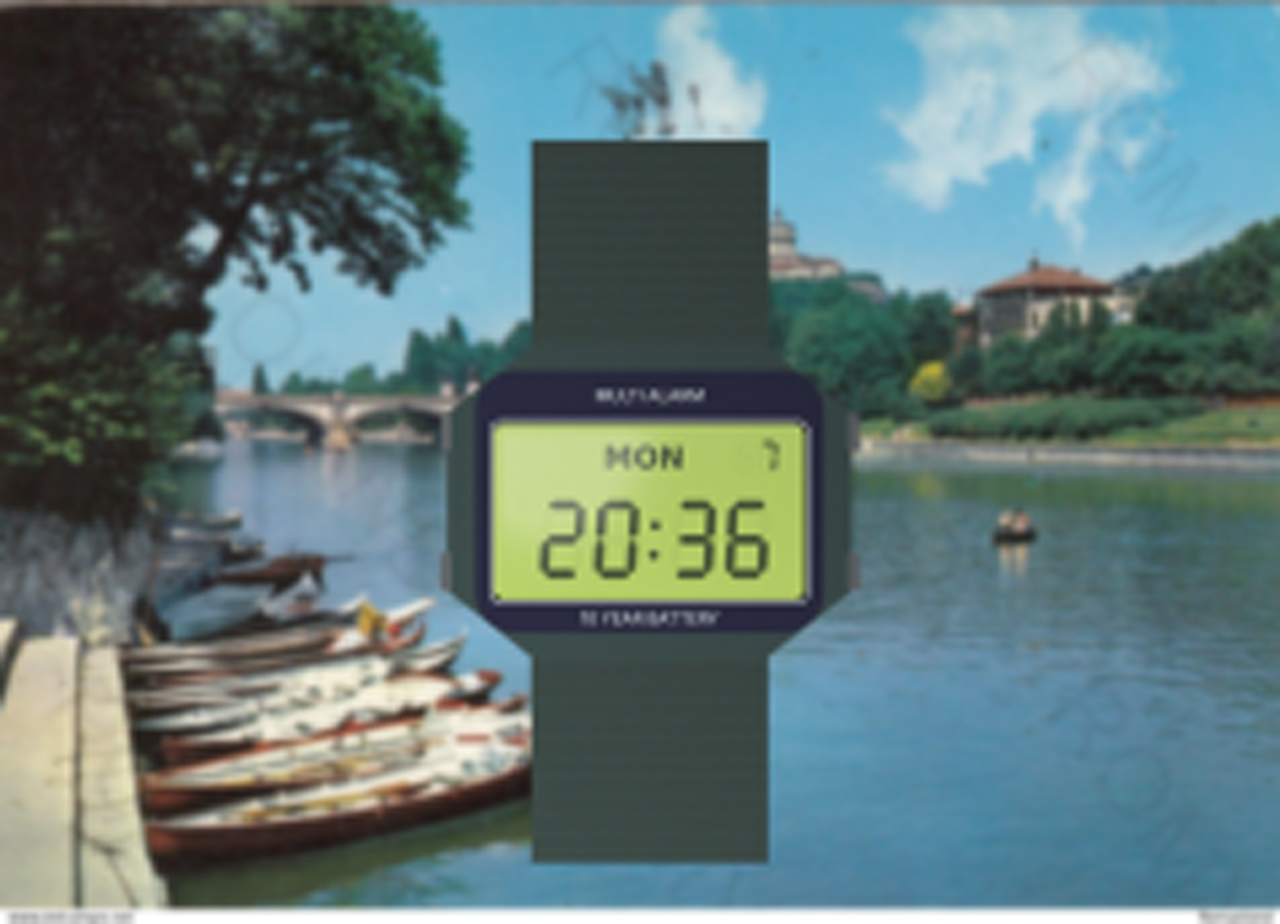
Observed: 20 h 36 min
